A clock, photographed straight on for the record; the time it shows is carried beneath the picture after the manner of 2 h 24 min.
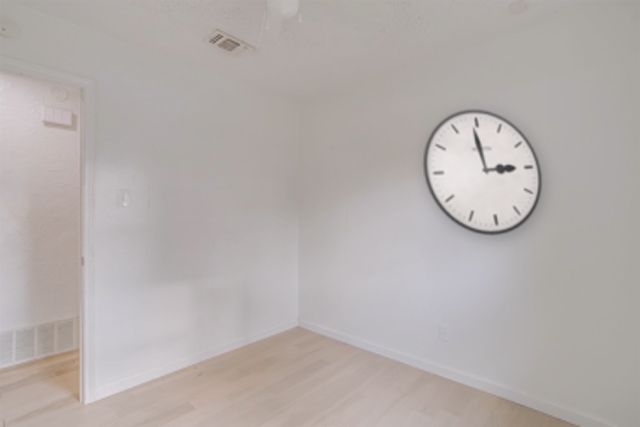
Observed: 2 h 59 min
